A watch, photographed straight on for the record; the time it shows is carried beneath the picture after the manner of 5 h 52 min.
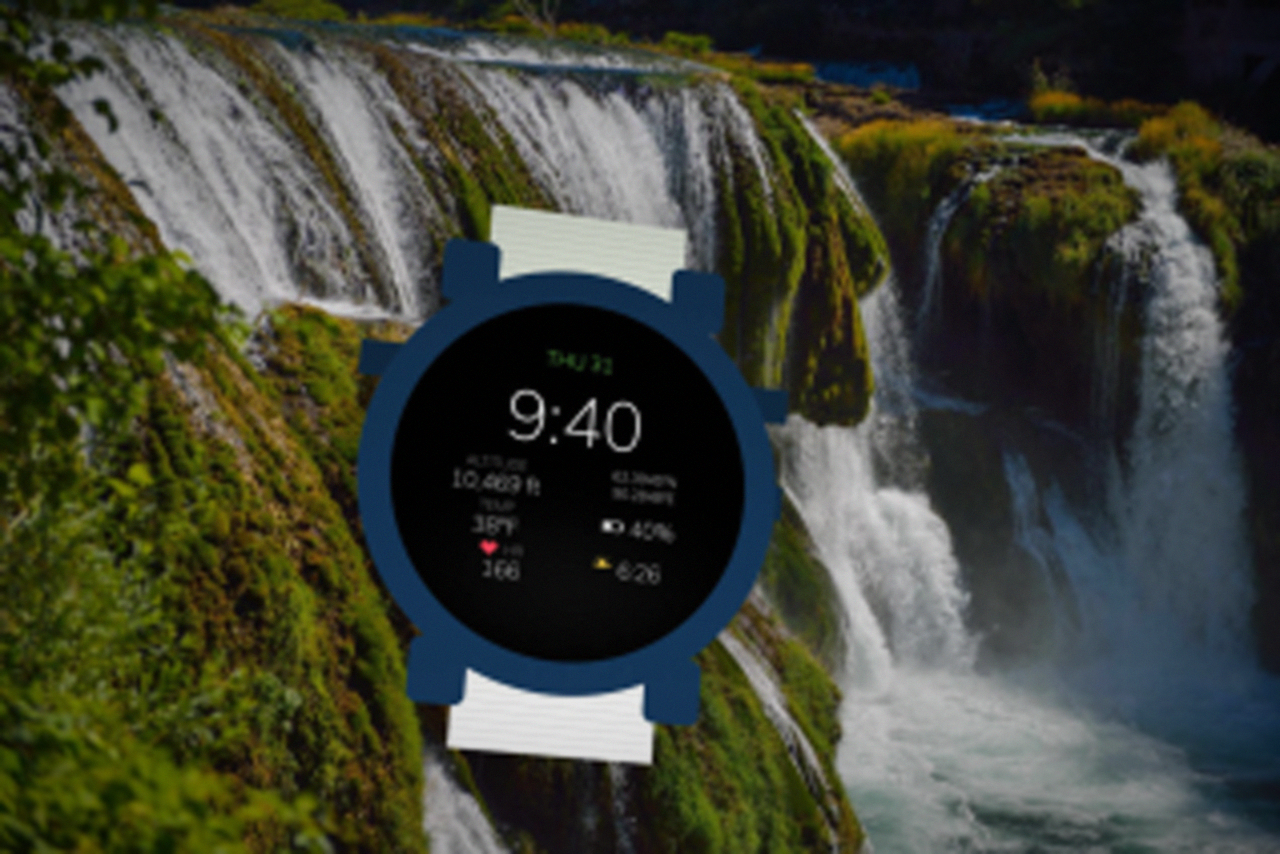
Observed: 9 h 40 min
